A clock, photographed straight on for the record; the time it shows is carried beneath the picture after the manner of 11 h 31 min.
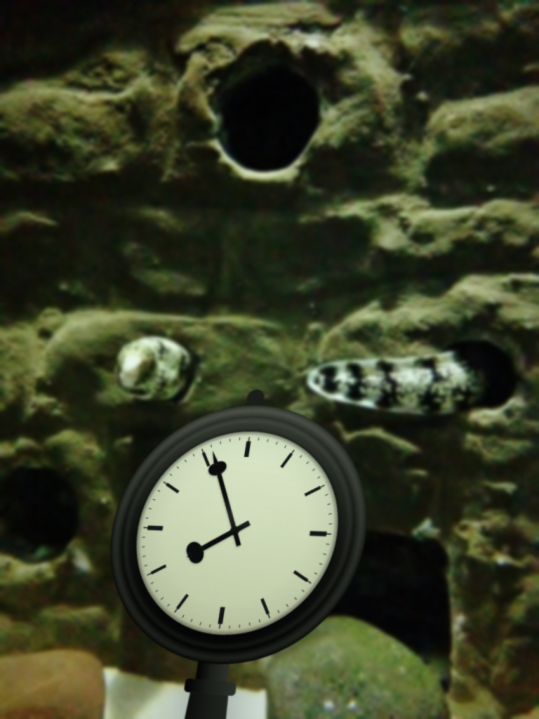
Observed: 7 h 56 min
